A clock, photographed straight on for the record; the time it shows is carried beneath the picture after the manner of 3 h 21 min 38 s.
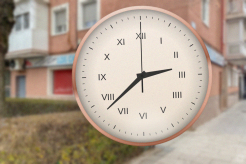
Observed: 2 h 38 min 00 s
